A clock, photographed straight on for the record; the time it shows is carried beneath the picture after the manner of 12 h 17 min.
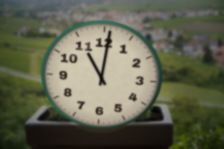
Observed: 11 h 01 min
